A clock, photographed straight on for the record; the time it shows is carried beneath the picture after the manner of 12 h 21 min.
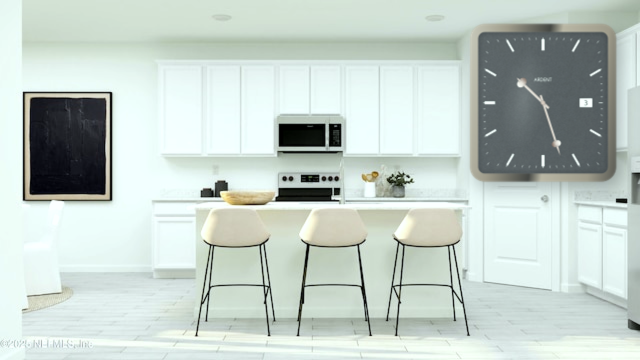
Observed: 10 h 27 min
